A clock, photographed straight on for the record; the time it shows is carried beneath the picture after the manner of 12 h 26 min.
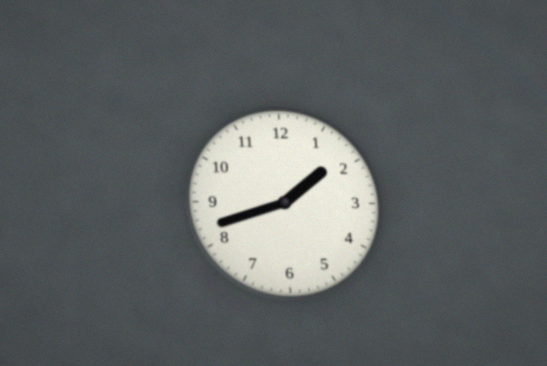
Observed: 1 h 42 min
